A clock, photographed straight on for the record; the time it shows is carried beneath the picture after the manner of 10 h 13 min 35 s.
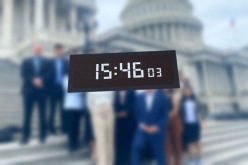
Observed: 15 h 46 min 03 s
